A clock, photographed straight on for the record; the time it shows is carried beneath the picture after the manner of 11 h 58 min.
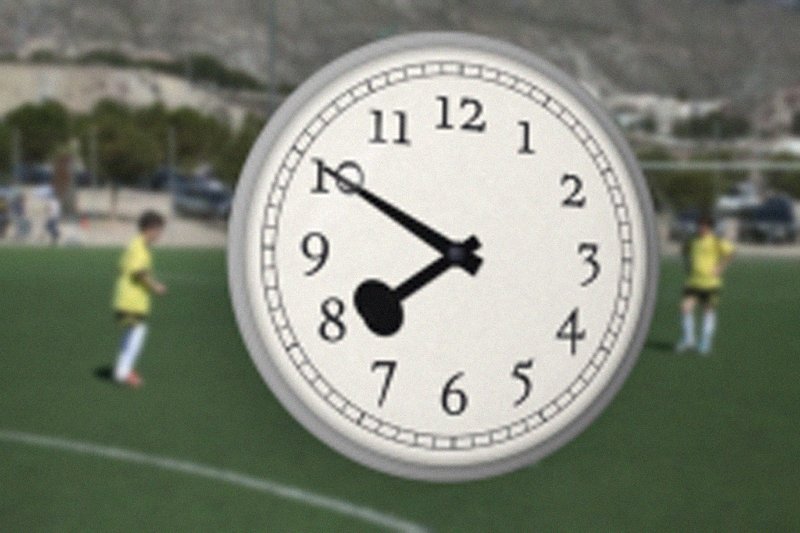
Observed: 7 h 50 min
